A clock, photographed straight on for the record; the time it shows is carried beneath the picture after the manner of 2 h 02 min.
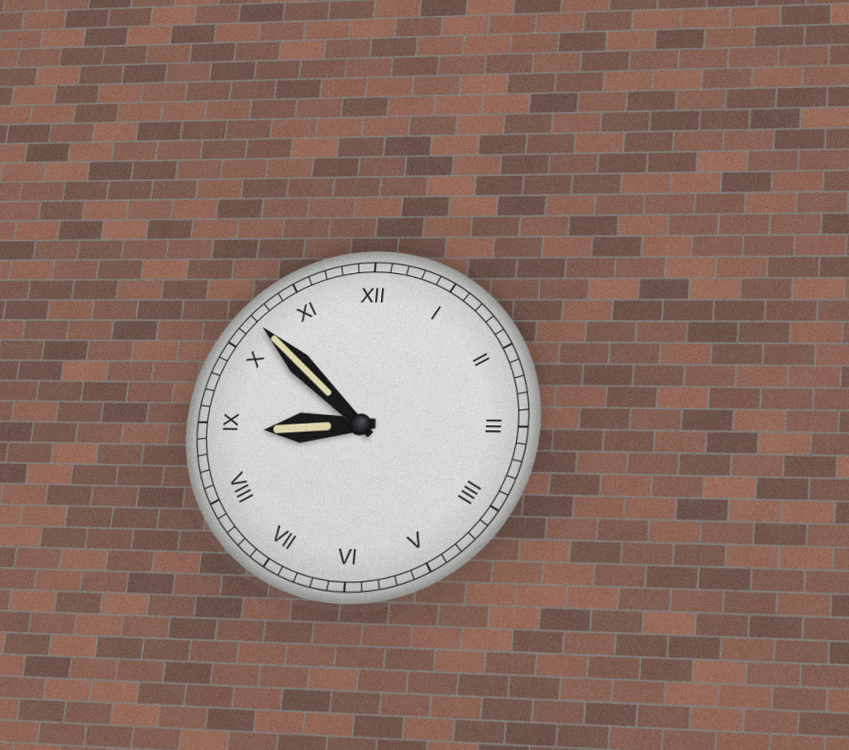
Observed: 8 h 52 min
